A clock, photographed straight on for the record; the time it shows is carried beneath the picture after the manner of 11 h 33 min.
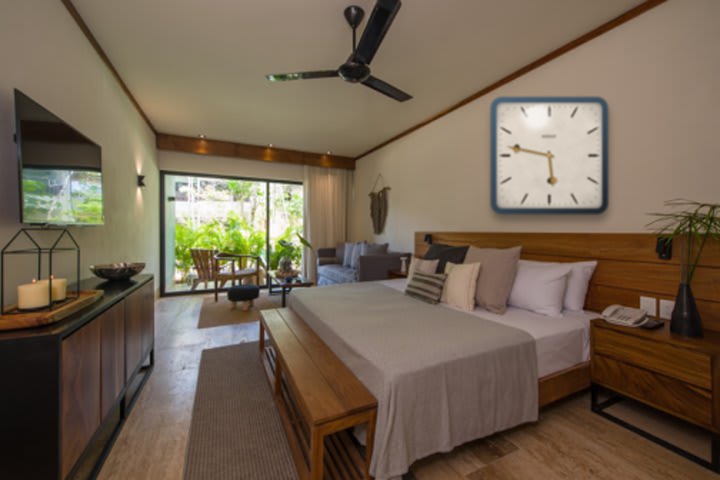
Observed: 5 h 47 min
